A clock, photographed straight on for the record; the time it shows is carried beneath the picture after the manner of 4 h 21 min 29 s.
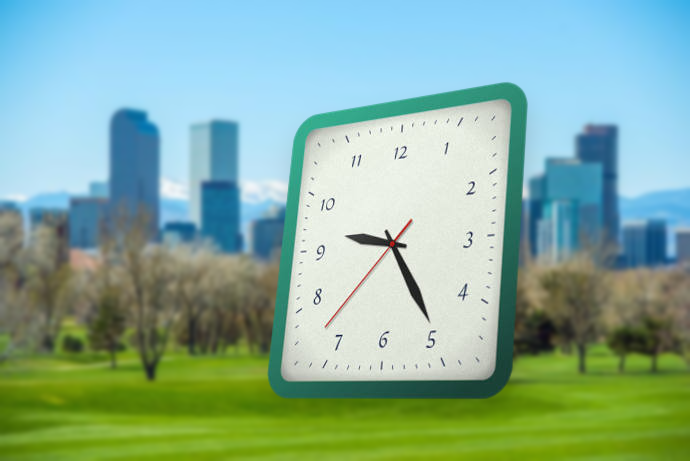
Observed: 9 h 24 min 37 s
